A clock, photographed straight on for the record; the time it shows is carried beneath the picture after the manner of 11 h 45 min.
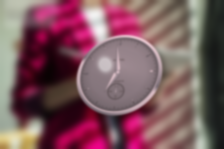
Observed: 6 h 59 min
